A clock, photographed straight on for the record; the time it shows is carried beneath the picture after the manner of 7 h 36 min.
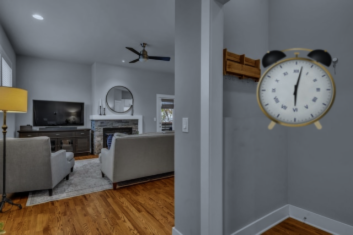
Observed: 6 h 02 min
